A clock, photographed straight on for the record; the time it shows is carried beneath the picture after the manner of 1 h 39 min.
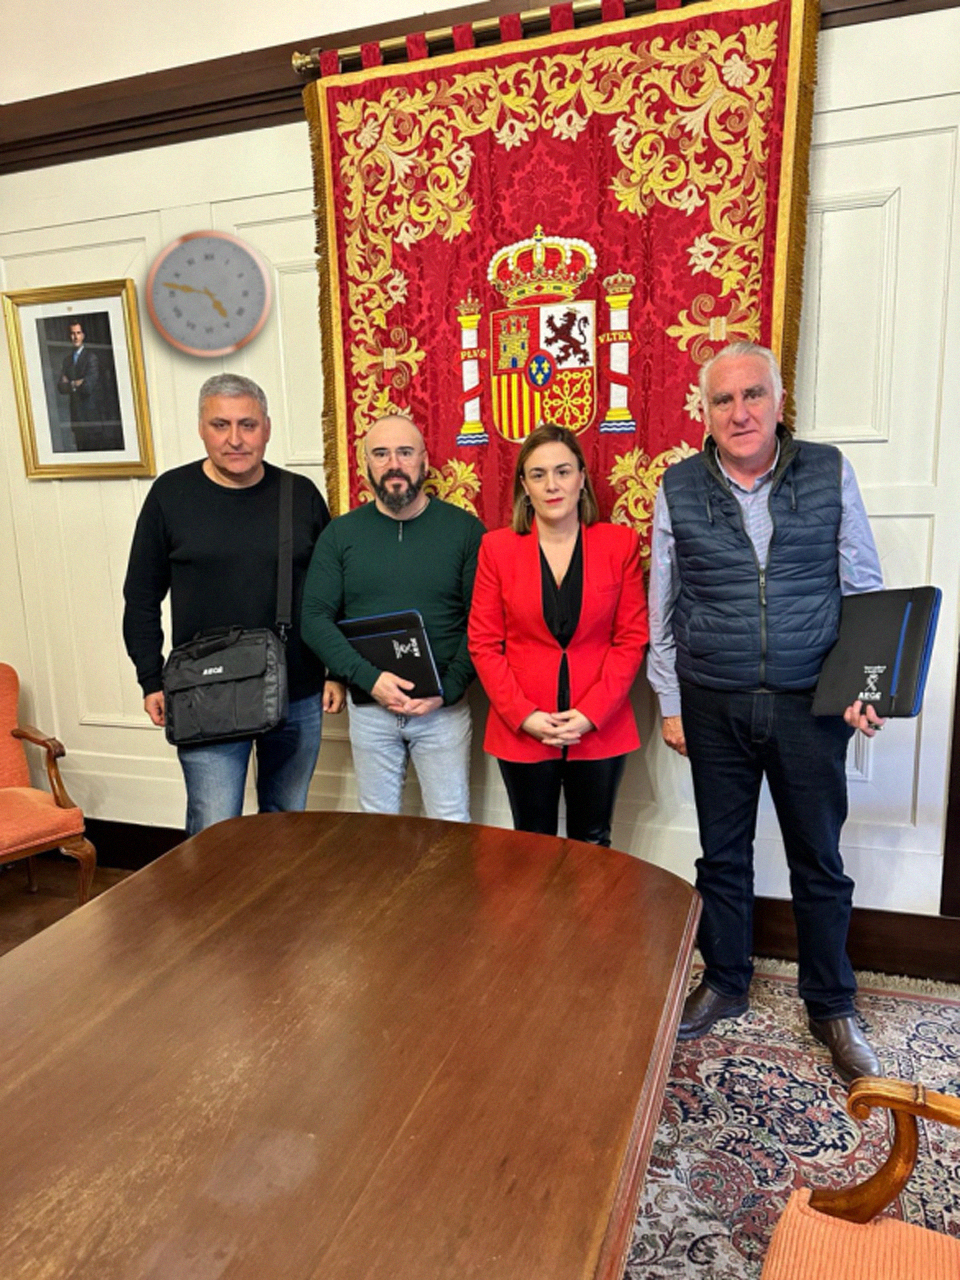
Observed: 4 h 47 min
